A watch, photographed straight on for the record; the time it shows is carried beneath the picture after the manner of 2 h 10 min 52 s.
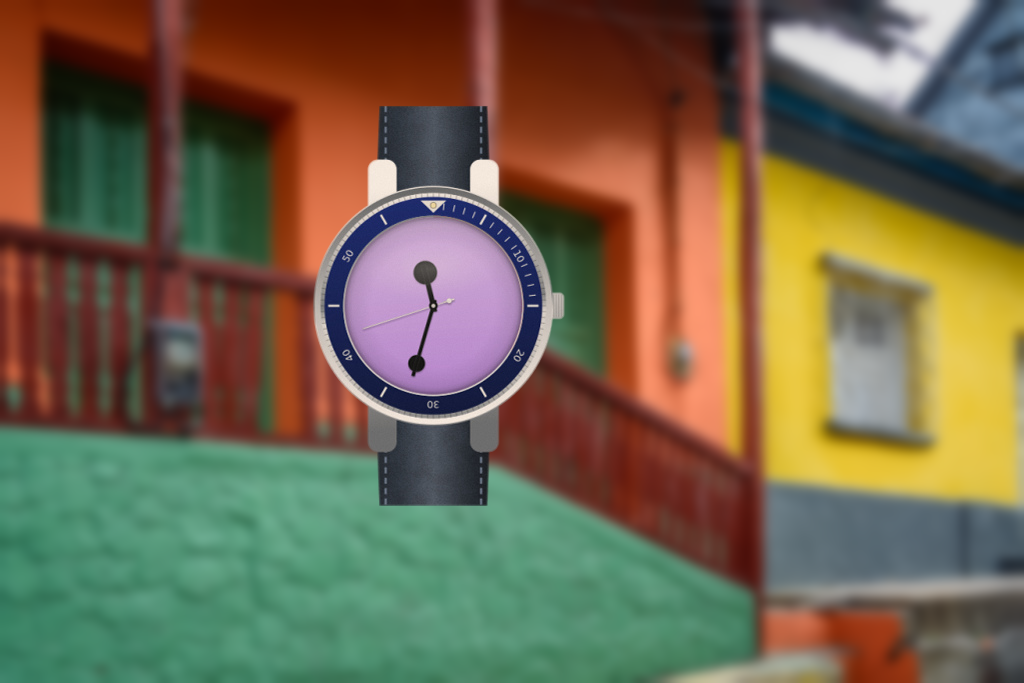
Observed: 11 h 32 min 42 s
